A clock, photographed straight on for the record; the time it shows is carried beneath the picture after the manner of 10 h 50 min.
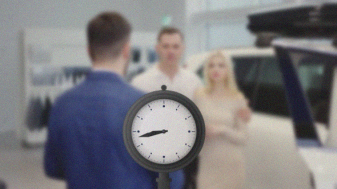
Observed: 8 h 43 min
